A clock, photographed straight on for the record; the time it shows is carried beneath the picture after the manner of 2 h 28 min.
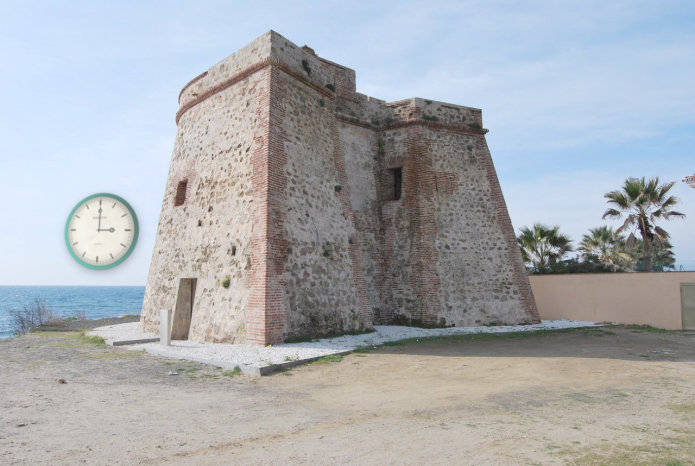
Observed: 3 h 00 min
